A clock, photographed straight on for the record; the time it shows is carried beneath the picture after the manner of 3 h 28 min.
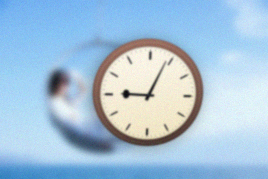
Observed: 9 h 04 min
